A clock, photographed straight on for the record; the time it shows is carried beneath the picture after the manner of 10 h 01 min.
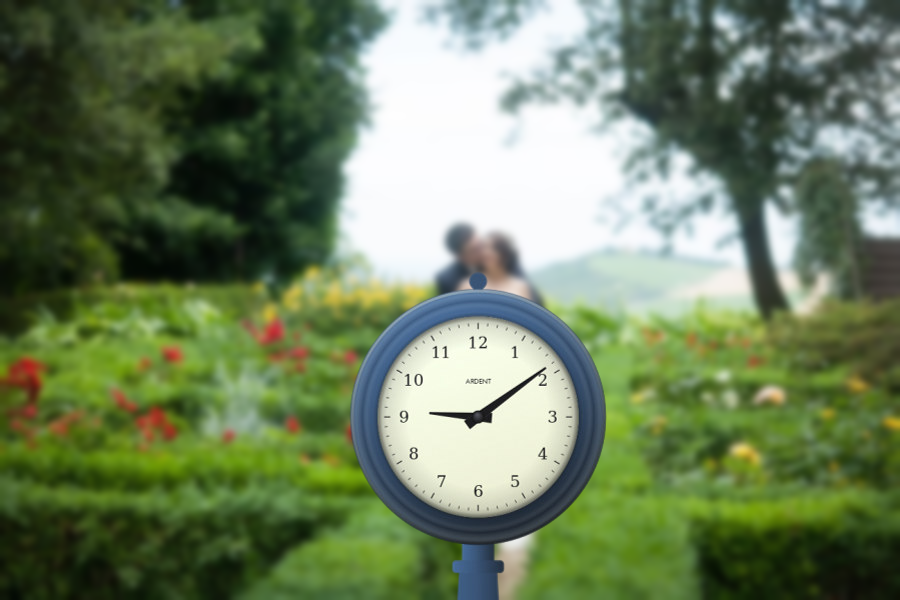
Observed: 9 h 09 min
